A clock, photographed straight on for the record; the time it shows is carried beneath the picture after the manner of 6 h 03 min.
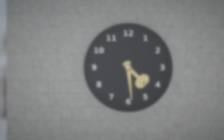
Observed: 4 h 29 min
